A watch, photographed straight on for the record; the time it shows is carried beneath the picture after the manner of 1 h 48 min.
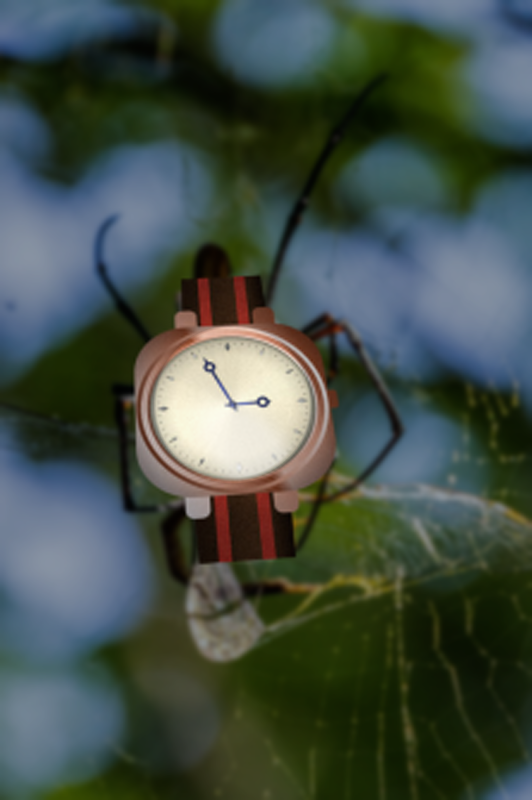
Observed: 2 h 56 min
